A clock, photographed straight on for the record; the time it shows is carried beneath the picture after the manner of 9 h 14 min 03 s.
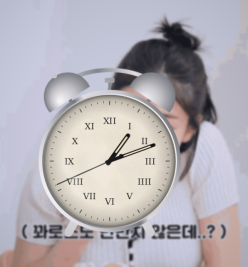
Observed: 1 h 11 min 41 s
